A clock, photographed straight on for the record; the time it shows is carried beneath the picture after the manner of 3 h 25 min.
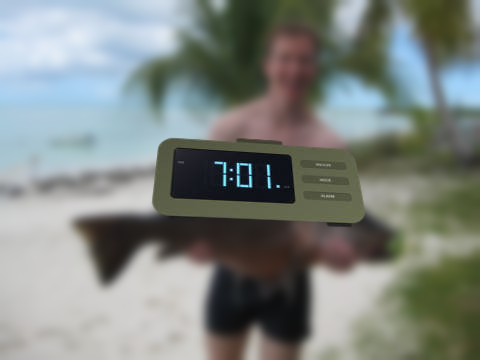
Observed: 7 h 01 min
